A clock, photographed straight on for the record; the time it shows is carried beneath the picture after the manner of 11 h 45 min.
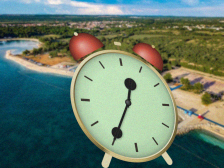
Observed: 12 h 35 min
